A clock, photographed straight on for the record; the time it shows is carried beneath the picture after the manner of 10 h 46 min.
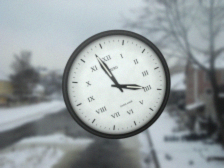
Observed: 3 h 58 min
